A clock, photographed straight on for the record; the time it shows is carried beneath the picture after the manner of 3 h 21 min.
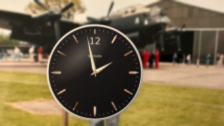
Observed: 1 h 58 min
